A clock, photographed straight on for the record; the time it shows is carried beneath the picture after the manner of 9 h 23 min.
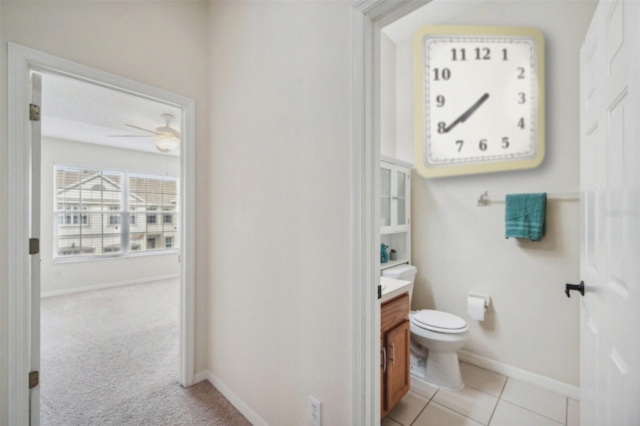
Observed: 7 h 39 min
